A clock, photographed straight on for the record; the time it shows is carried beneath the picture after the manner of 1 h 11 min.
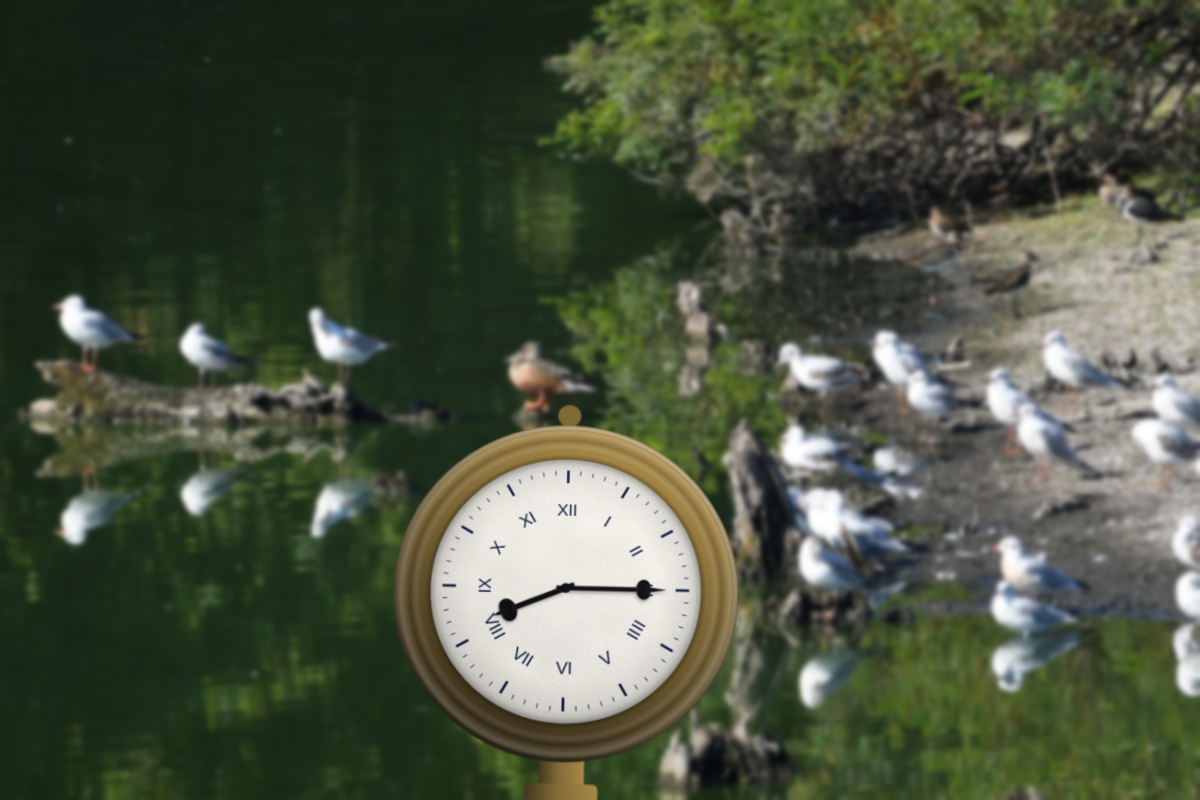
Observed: 8 h 15 min
